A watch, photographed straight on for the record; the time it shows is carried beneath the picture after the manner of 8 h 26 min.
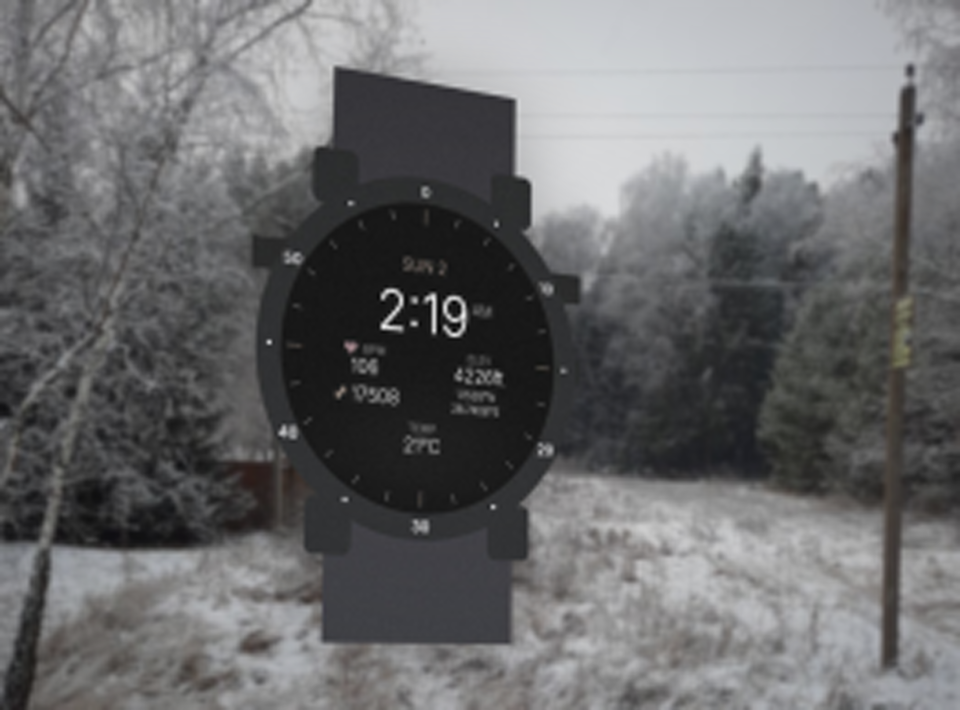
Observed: 2 h 19 min
